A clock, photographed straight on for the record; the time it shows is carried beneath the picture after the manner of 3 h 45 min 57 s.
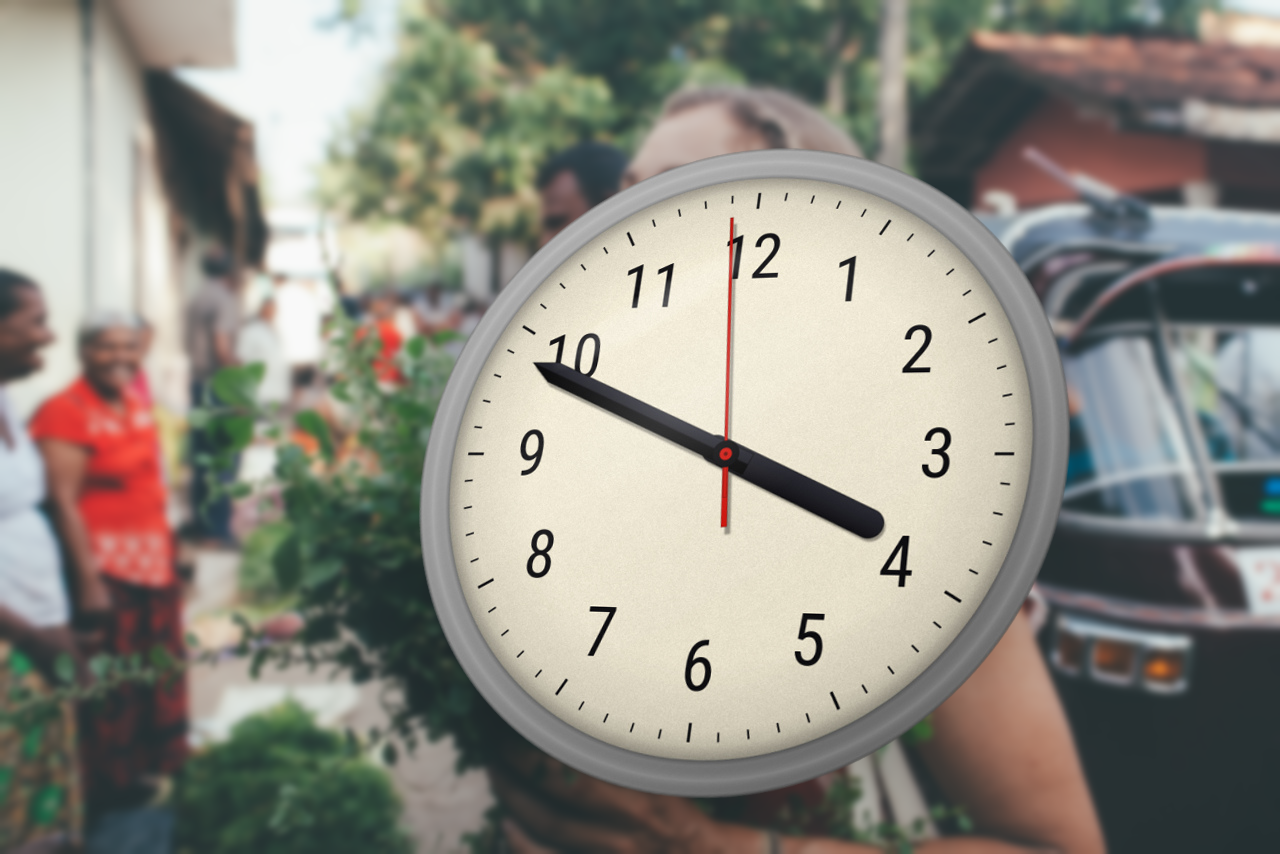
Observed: 3 h 48 min 59 s
